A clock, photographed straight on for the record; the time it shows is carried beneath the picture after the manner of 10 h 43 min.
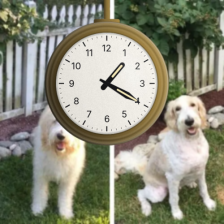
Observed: 1 h 20 min
